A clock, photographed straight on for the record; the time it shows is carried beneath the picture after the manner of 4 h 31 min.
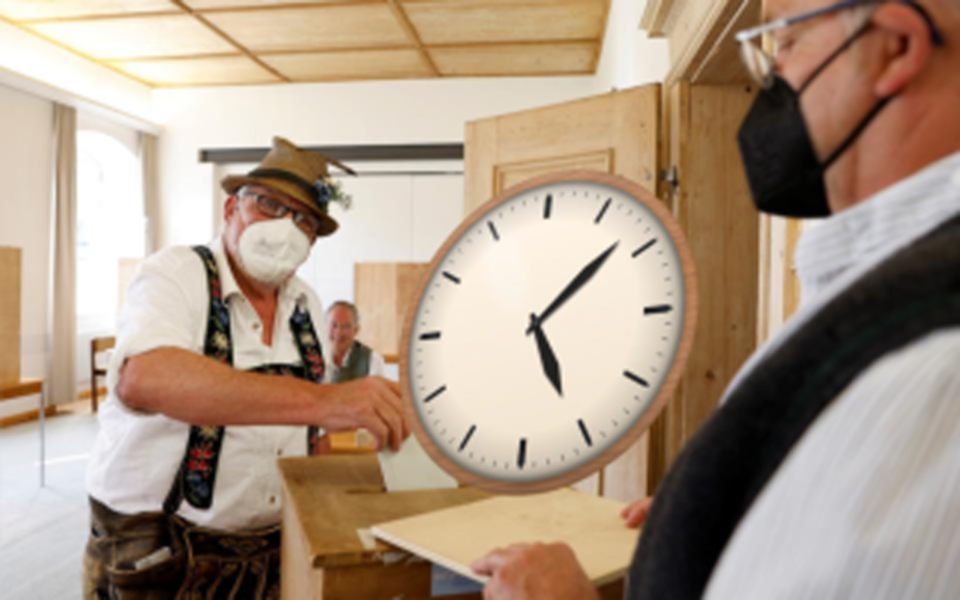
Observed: 5 h 08 min
